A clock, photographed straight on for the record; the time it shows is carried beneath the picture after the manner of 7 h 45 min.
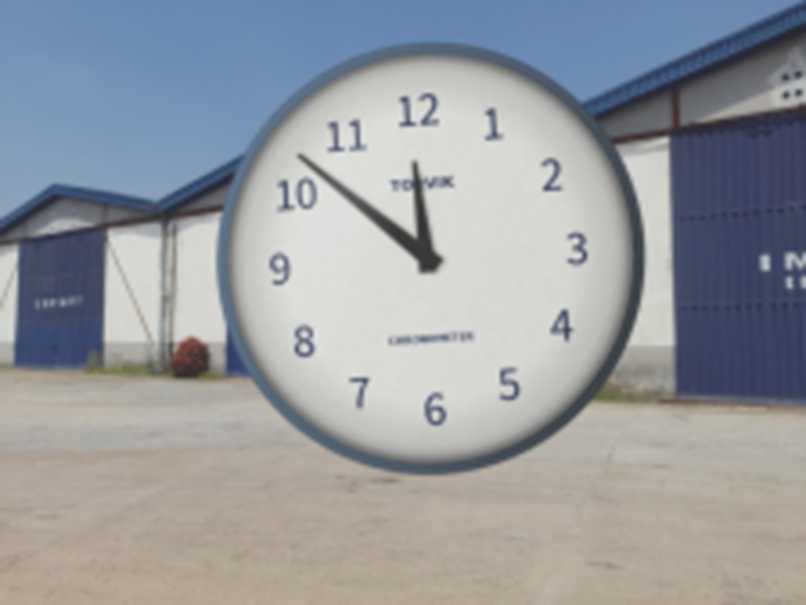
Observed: 11 h 52 min
